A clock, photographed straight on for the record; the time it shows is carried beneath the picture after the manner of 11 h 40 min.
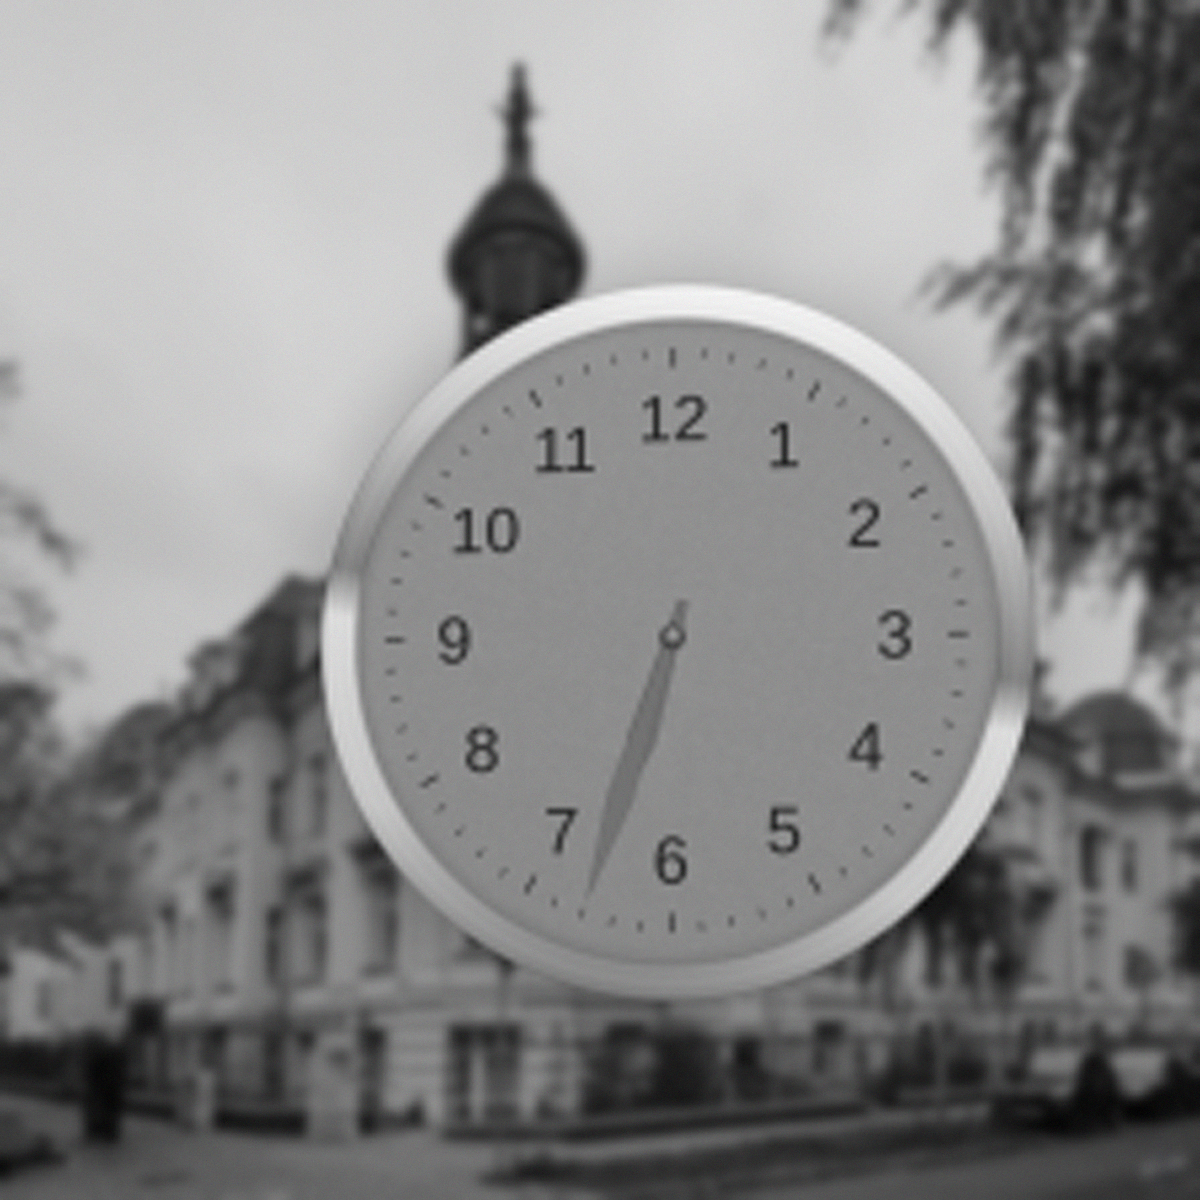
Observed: 6 h 33 min
